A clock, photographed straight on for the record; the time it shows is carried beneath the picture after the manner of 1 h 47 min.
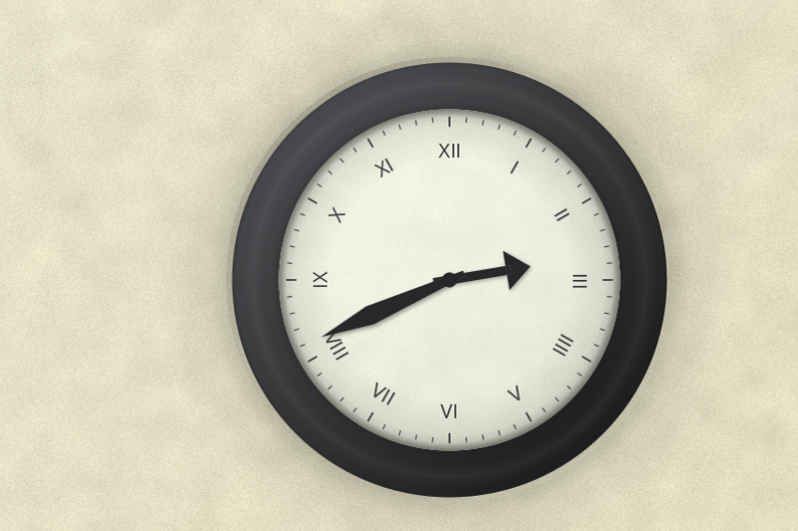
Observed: 2 h 41 min
